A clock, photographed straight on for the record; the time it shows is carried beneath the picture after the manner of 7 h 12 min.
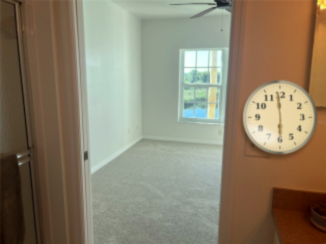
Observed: 5 h 59 min
